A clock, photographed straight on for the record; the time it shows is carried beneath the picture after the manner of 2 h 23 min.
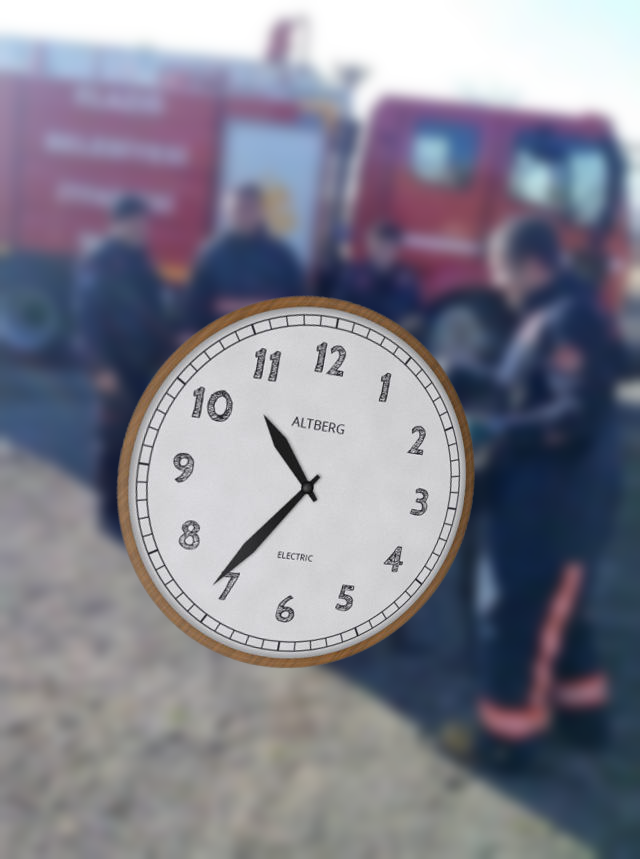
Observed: 10 h 36 min
